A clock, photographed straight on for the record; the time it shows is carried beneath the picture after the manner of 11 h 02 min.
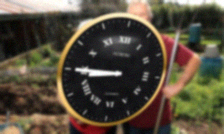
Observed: 8 h 45 min
